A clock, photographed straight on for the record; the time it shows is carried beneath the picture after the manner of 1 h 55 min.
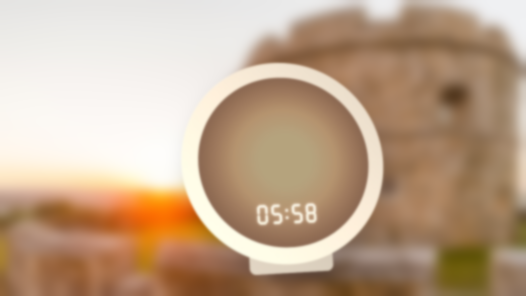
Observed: 5 h 58 min
